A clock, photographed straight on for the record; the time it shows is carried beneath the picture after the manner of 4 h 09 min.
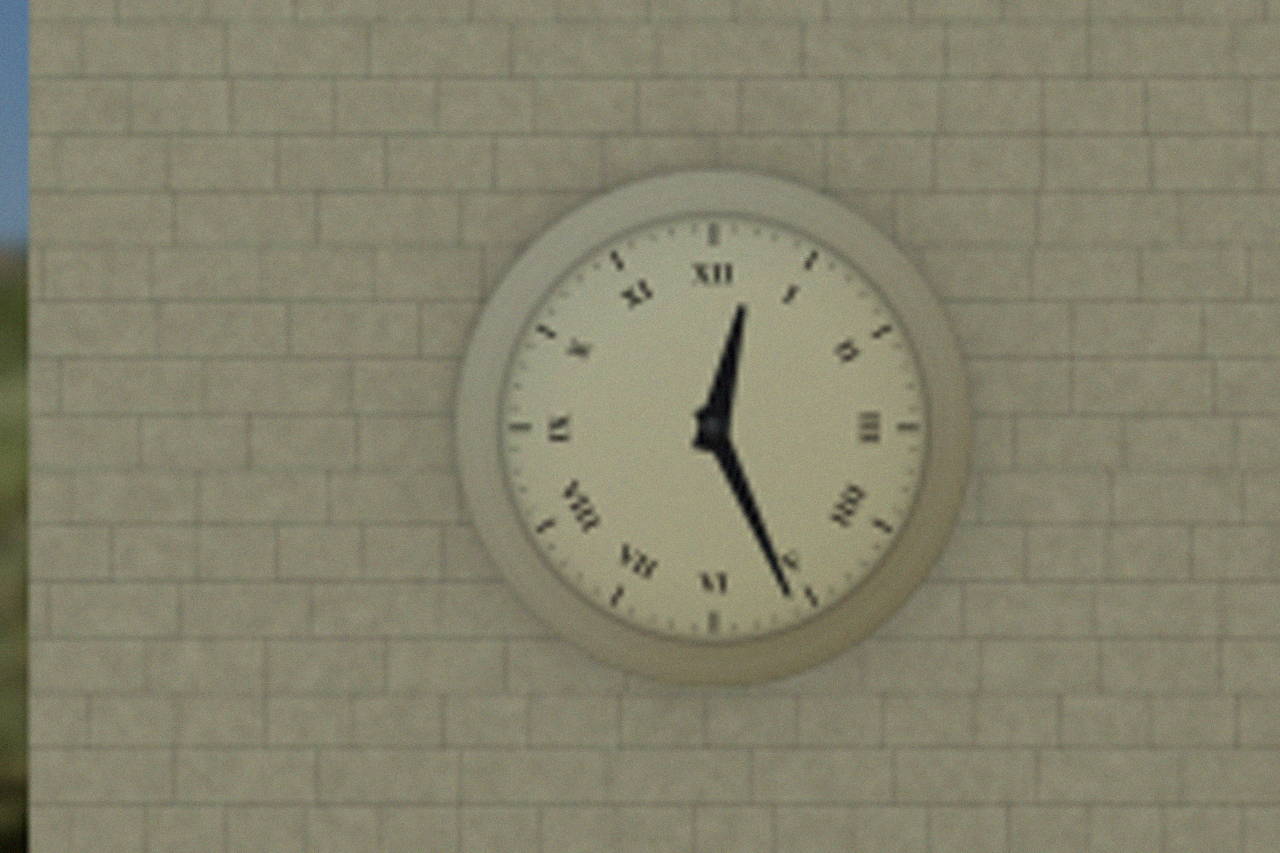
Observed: 12 h 26 min
